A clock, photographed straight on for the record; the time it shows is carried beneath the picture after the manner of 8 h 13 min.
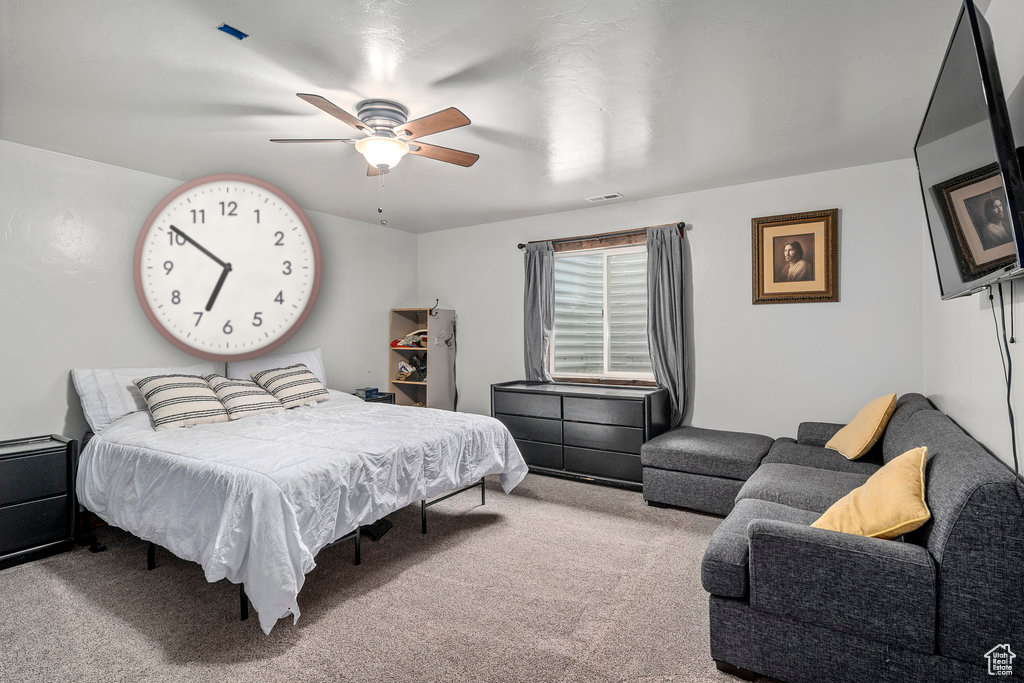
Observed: 6 h 51 min
